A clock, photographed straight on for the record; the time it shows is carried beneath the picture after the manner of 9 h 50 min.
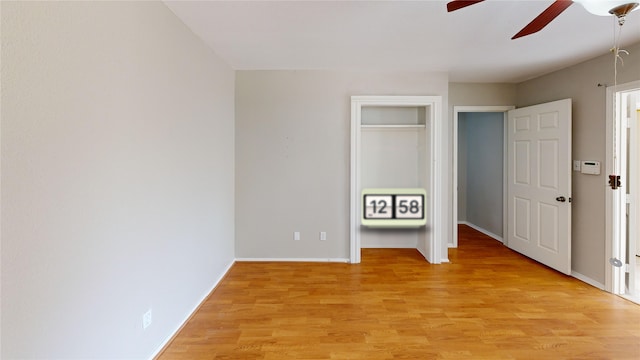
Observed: 12 h 58 min
